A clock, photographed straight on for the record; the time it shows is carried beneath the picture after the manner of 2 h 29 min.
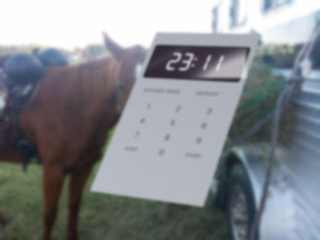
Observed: 23 h 11 min
